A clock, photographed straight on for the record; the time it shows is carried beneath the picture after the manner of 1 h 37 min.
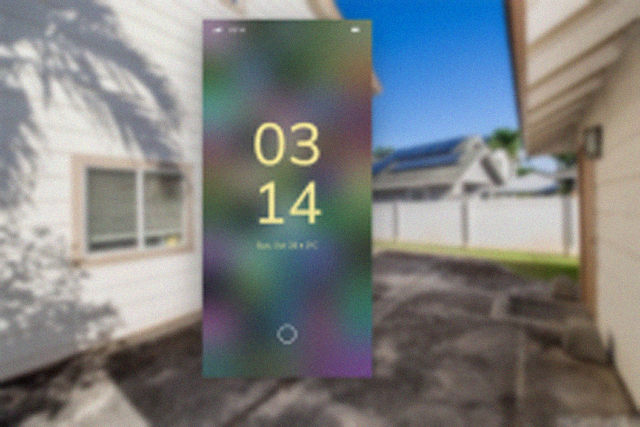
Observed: 3 h 14 min
